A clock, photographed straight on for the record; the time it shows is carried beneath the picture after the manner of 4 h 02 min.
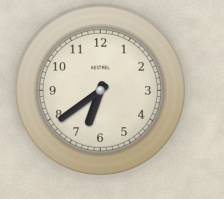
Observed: 6 h 39 min
